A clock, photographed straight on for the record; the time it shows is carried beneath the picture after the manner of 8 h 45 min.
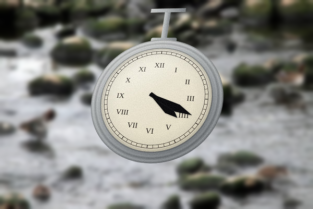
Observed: 4 h 19 min
